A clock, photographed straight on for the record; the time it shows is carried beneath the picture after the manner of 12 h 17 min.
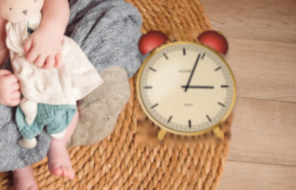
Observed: 3 h 04 min
